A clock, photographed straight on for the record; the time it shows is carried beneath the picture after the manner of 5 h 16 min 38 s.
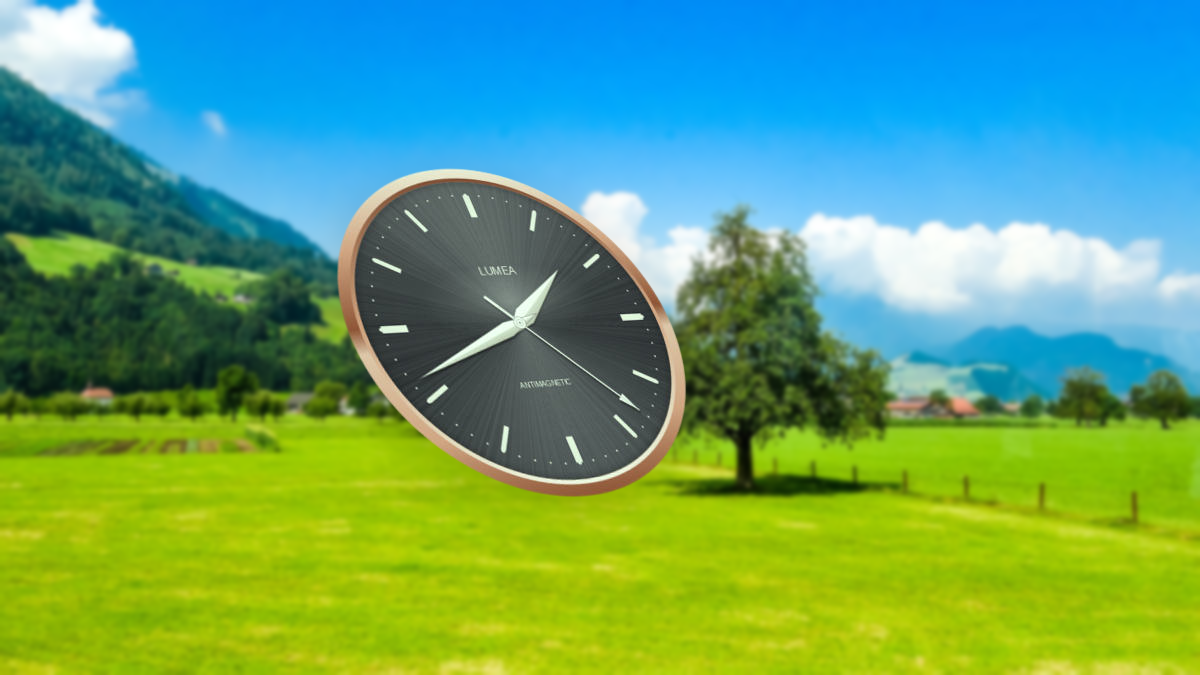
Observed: 1 h 41 min 23 s
